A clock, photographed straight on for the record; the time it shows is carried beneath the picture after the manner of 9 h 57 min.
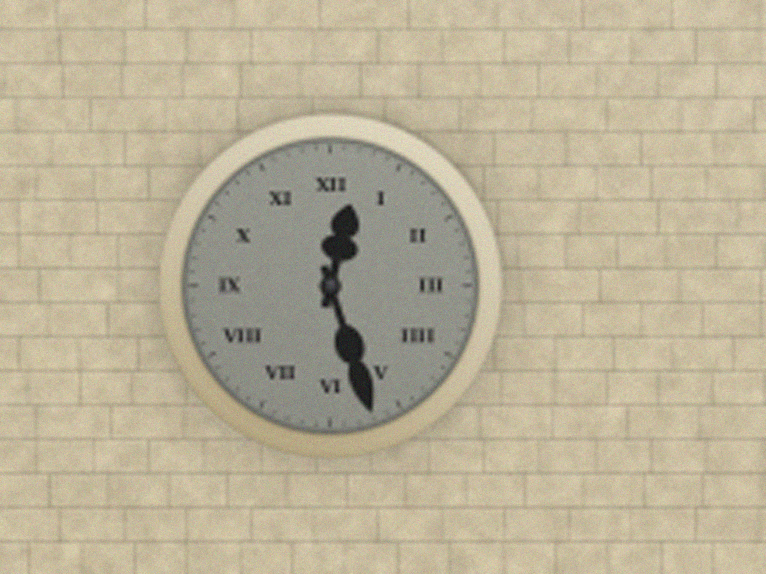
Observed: 12 h 27 min
